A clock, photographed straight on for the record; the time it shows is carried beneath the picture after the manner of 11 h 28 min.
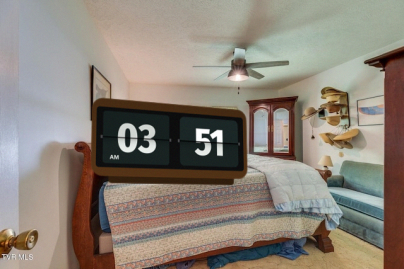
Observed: 3 h 51 min
